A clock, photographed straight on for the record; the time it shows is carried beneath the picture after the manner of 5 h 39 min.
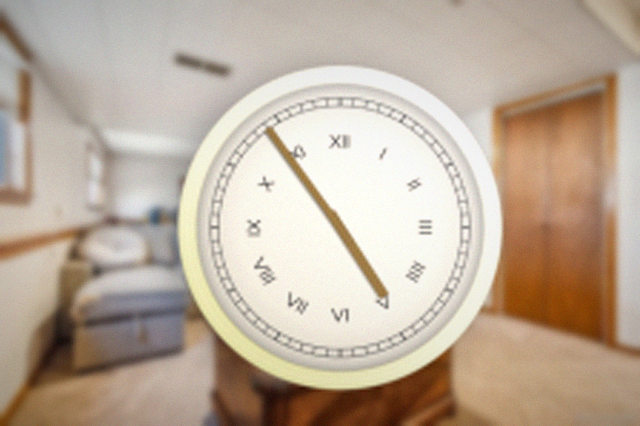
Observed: 4 h 54 min
